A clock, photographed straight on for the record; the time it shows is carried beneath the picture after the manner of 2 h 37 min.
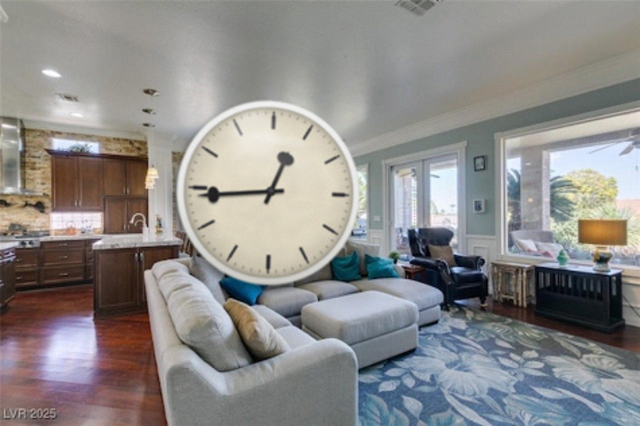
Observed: 12 h 44 min
